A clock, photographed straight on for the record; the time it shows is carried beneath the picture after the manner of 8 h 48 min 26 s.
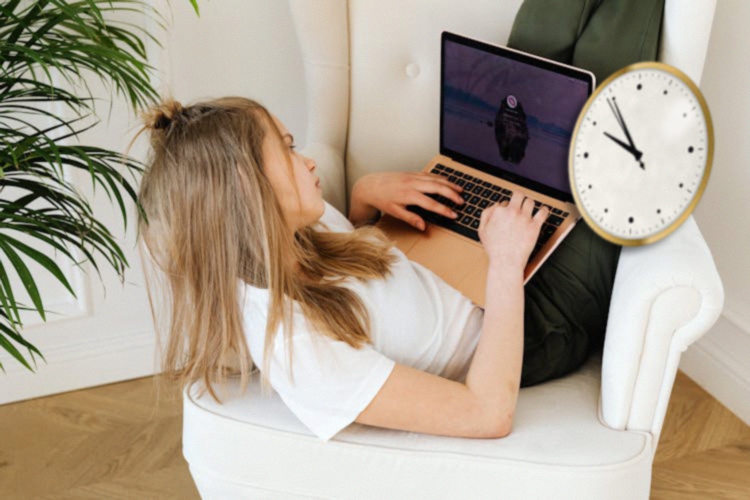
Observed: 9 h 54 min 54 s
